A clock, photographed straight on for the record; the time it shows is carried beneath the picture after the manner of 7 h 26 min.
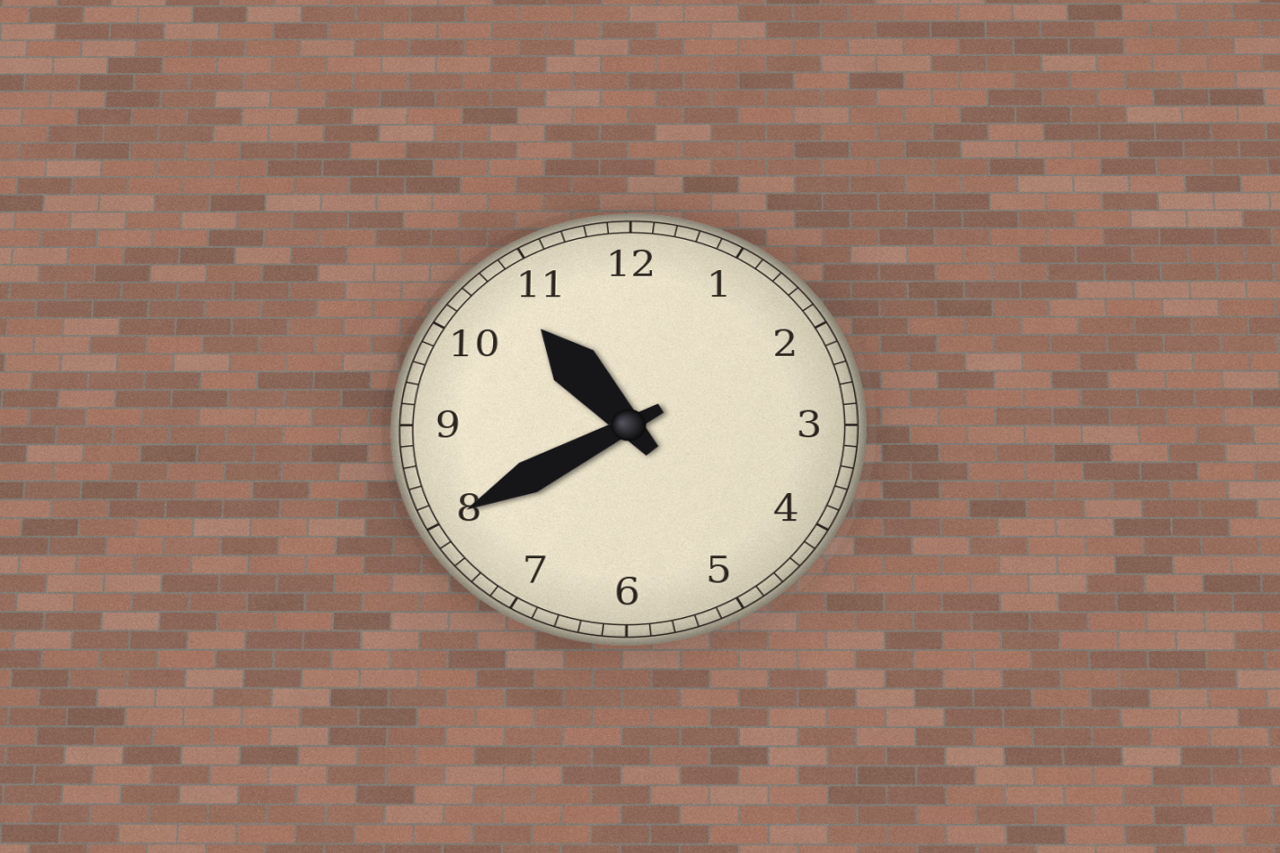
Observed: 10 h 40 min
